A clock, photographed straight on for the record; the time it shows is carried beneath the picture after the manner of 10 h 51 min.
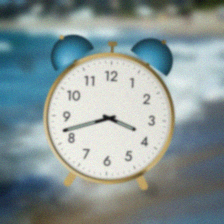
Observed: 3 h 42 min
